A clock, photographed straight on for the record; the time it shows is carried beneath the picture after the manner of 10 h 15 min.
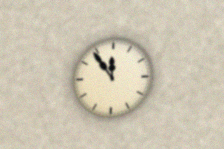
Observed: 11 h 54 min
